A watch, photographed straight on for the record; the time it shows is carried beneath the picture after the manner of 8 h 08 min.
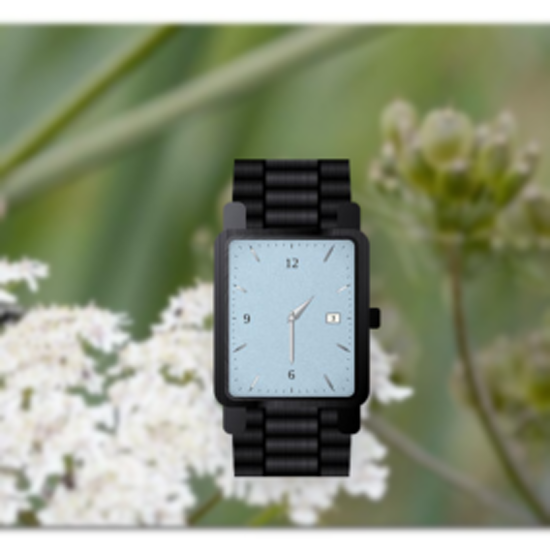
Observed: 1 h 30 min
